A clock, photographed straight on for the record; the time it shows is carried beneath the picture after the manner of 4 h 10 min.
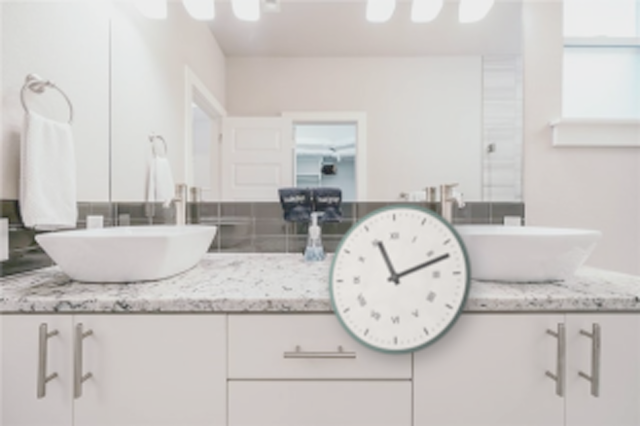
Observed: 11 h 12 min
